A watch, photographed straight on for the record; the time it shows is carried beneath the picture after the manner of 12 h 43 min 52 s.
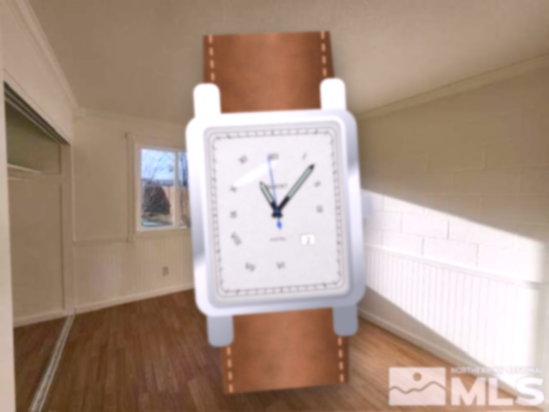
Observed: 11 h 06 min 59 s
